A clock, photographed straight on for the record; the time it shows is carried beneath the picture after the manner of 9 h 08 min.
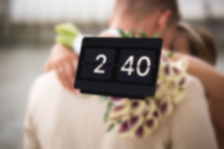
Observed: 2 h 40 min
